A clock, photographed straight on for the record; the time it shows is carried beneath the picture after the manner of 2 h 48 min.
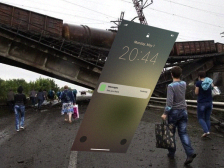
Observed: 20 h 44 min
